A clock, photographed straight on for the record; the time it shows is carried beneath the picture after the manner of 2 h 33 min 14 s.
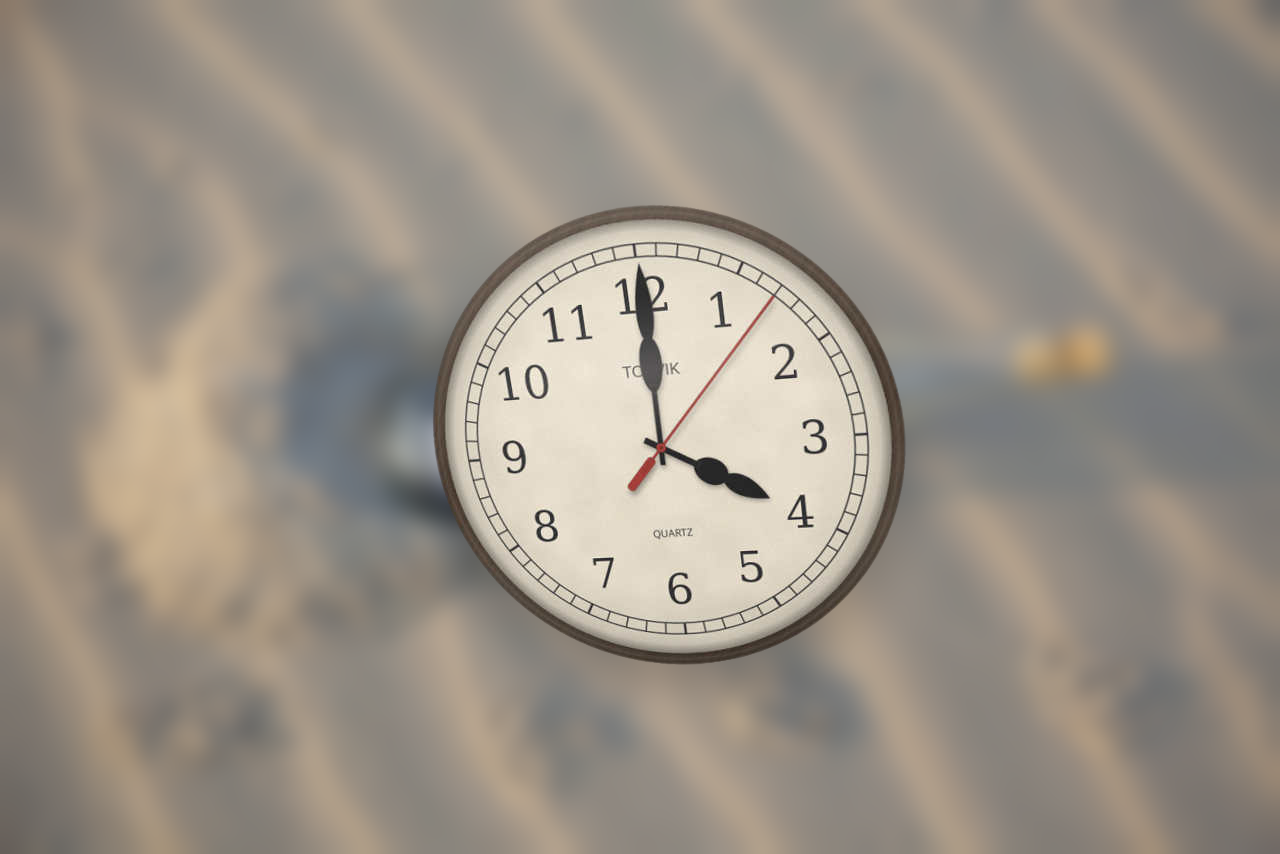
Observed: 4 h 00 min 07 s
